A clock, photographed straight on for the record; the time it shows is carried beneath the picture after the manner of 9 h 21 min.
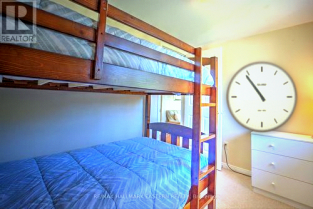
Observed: 10 h 54 min
